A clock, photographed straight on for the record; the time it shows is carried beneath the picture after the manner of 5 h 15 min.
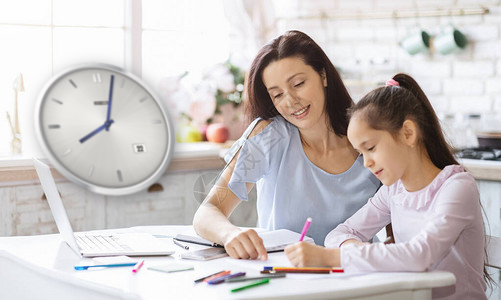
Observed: 8 h 03 min
